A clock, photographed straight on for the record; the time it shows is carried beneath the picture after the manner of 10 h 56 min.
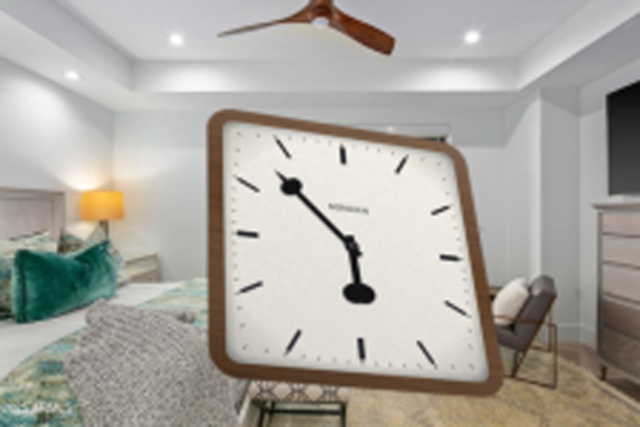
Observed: 5 h 53 min
